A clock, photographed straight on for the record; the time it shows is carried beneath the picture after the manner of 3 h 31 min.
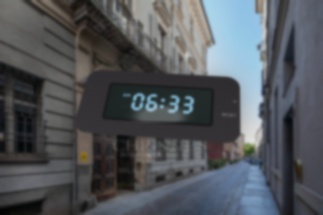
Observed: 6 h 33 min
